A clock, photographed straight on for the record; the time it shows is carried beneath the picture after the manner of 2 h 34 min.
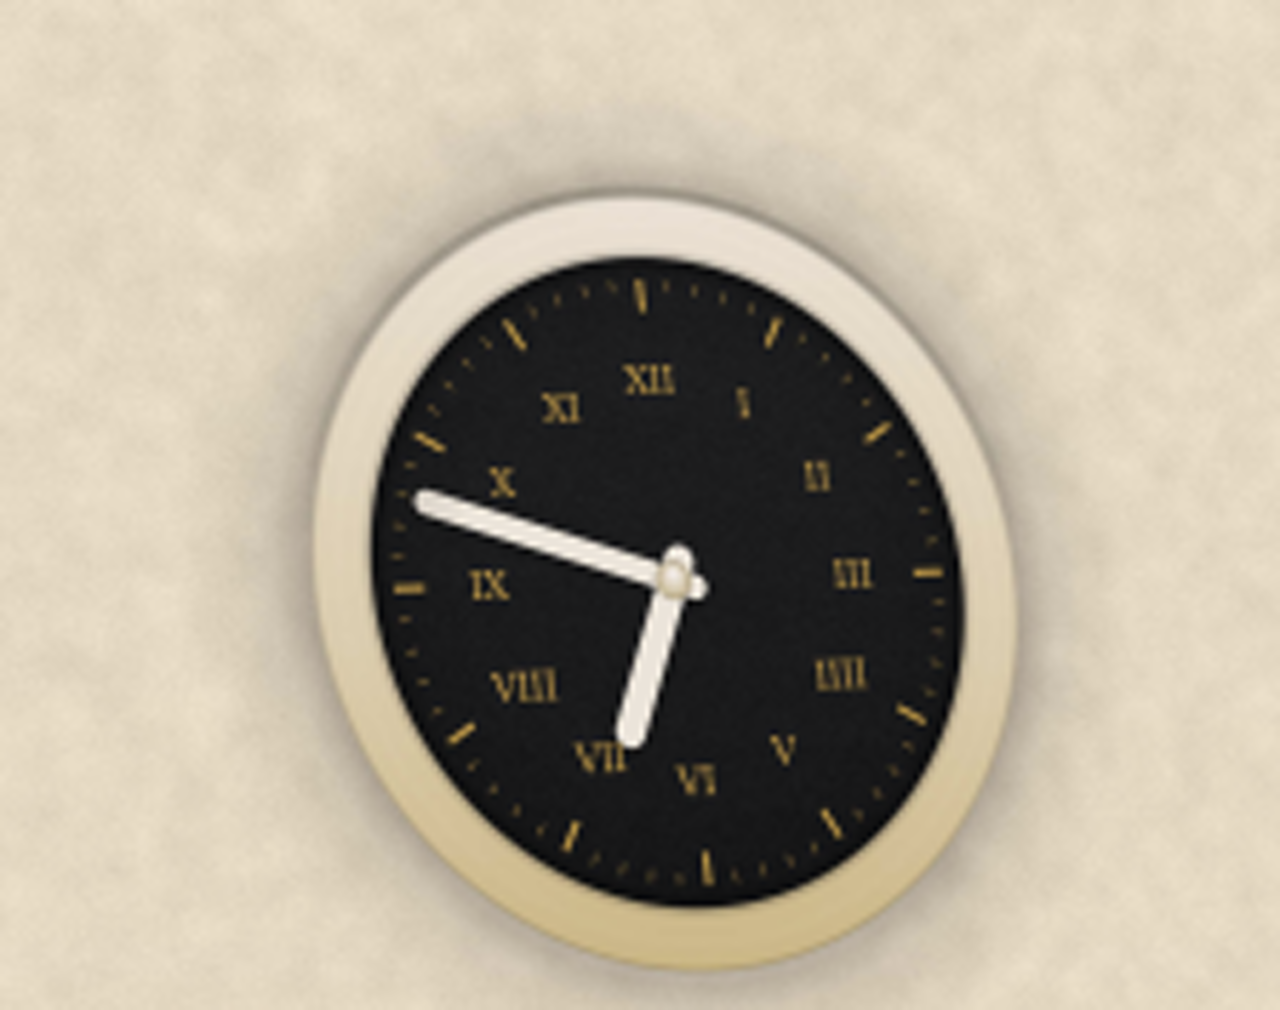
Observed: 6 h 48 min
